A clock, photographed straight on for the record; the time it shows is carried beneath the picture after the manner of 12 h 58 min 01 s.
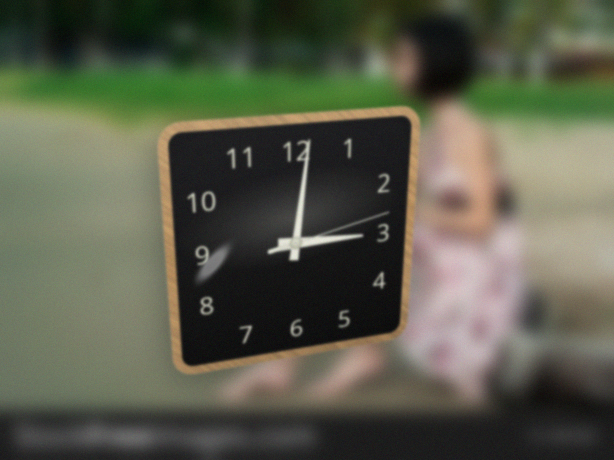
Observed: 3 h 01 min 13 s
